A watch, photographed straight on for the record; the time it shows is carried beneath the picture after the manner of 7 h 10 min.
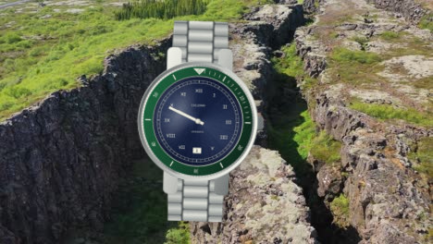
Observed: 9 h 49 min
